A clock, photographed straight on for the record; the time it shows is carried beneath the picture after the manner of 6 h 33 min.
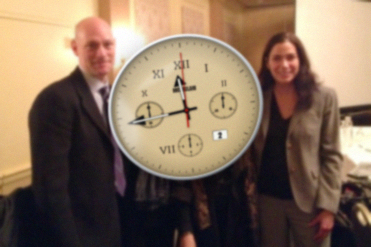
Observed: 11 h 44 min
